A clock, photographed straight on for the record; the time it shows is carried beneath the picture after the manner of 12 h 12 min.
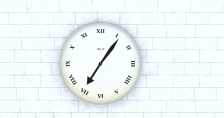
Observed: 7 h 06 min
